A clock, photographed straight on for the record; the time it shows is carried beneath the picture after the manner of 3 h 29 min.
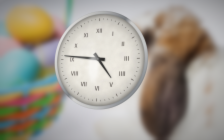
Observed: 4 h 46 min
